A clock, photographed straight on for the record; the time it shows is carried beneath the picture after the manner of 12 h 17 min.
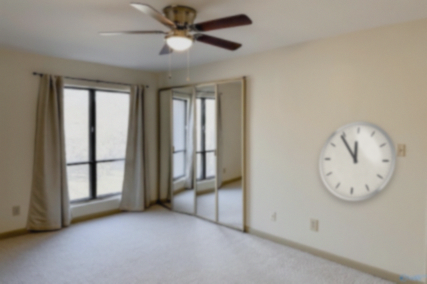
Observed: 11 h 54 min
